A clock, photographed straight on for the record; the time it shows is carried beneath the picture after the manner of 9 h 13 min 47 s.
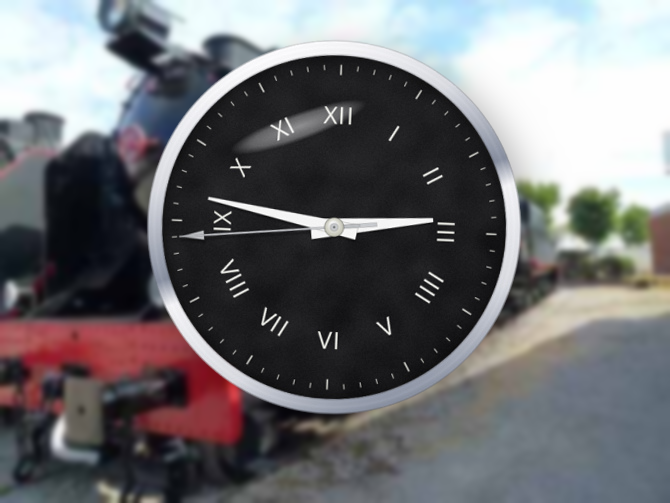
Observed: 2 h 46 min 44 s
